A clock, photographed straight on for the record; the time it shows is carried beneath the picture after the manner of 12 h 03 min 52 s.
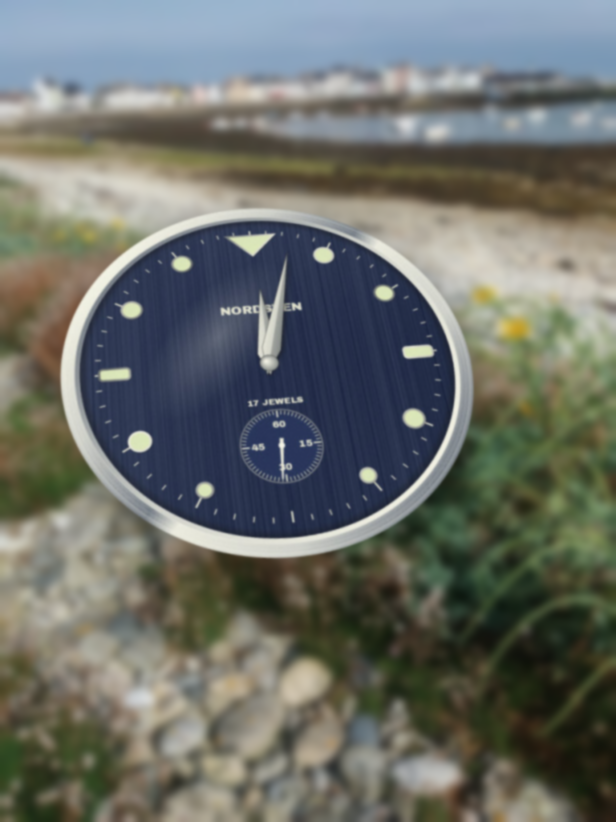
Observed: 12 h 02 min 31 s
